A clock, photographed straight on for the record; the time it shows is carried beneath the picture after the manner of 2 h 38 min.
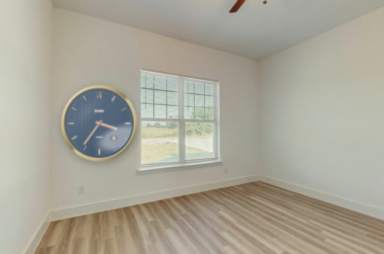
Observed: 3 h 36 min
